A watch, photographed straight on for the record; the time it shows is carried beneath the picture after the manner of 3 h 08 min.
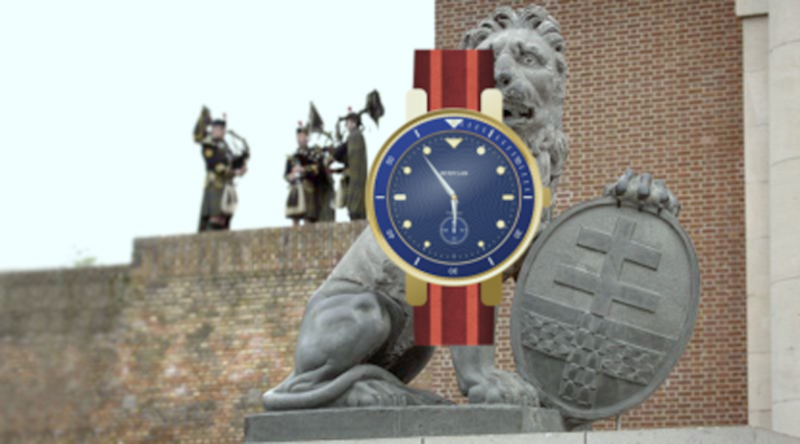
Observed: 5 h 54 min
